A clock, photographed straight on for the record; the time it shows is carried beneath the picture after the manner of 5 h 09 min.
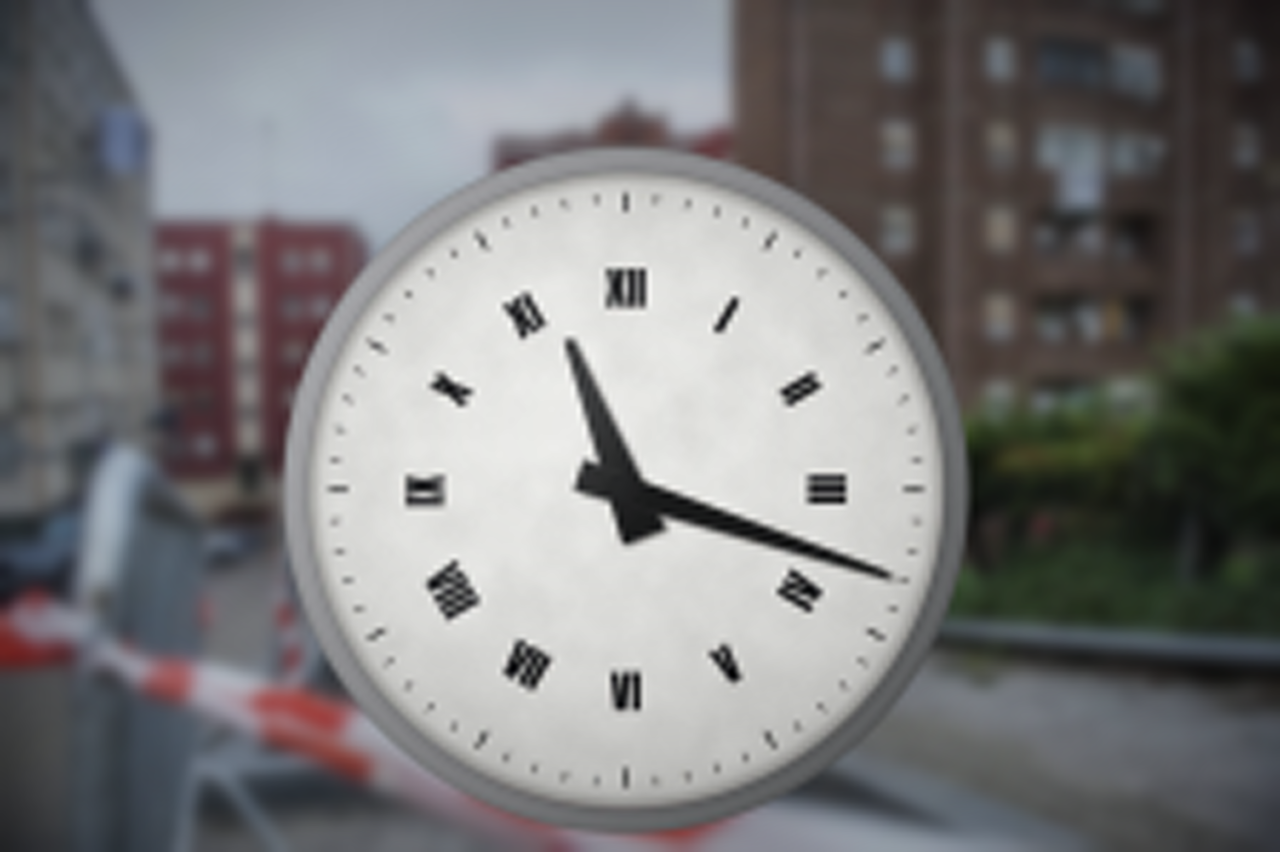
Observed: 11 h 18 min
